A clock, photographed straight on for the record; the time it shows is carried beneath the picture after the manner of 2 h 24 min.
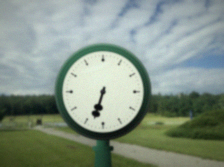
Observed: 6 h 33 min
